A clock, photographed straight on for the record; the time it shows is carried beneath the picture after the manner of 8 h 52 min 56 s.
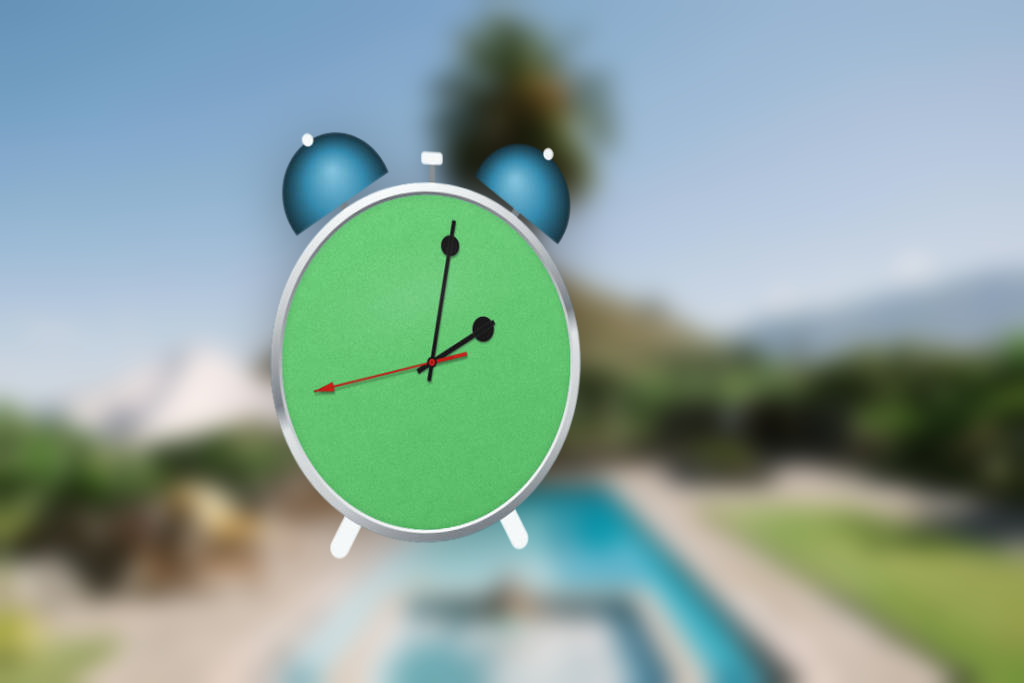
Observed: 2 h 01 min 43 s
